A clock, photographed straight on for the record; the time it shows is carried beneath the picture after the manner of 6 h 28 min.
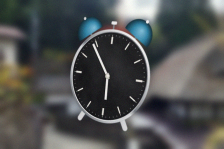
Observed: 5 h 54 min
